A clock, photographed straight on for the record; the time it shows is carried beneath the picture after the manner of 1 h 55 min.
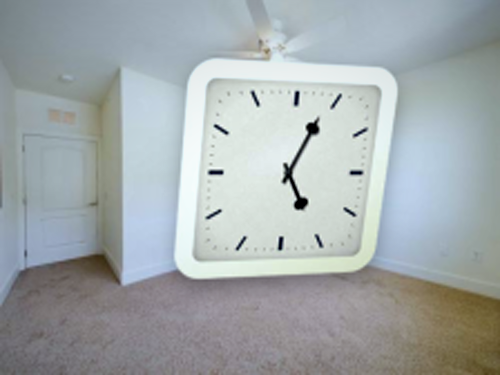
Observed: 5 h 04 min
